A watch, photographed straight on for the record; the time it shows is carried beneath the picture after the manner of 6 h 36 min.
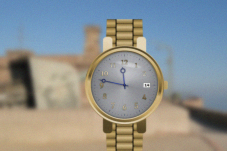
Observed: 11 h 47 min
